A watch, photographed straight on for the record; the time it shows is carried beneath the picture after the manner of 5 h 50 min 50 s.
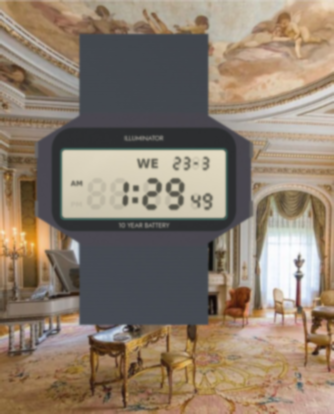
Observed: 1 h 29 min 49 s
